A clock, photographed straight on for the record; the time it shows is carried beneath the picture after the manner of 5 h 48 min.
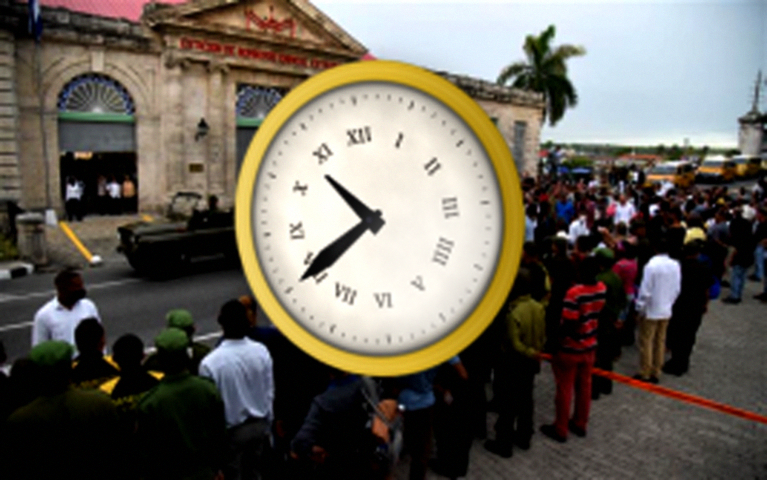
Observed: 10 h 40 min
